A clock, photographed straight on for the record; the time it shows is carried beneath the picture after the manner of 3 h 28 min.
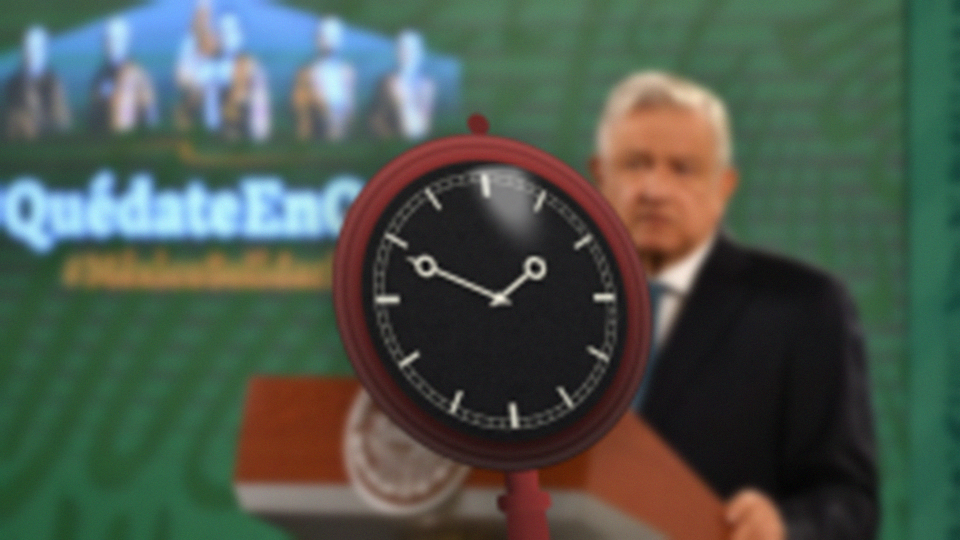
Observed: 1 h 49 min
